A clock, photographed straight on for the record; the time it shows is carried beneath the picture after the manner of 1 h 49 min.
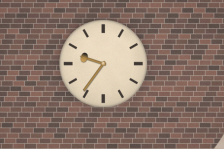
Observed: 9 h 36 min
